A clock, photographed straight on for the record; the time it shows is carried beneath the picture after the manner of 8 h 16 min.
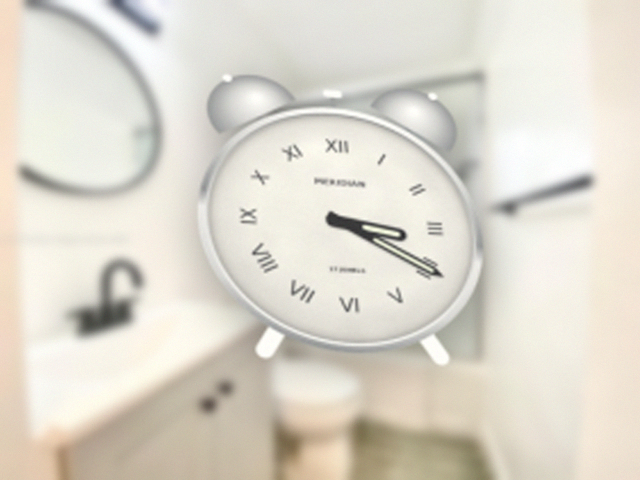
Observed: 3 h 20 min
